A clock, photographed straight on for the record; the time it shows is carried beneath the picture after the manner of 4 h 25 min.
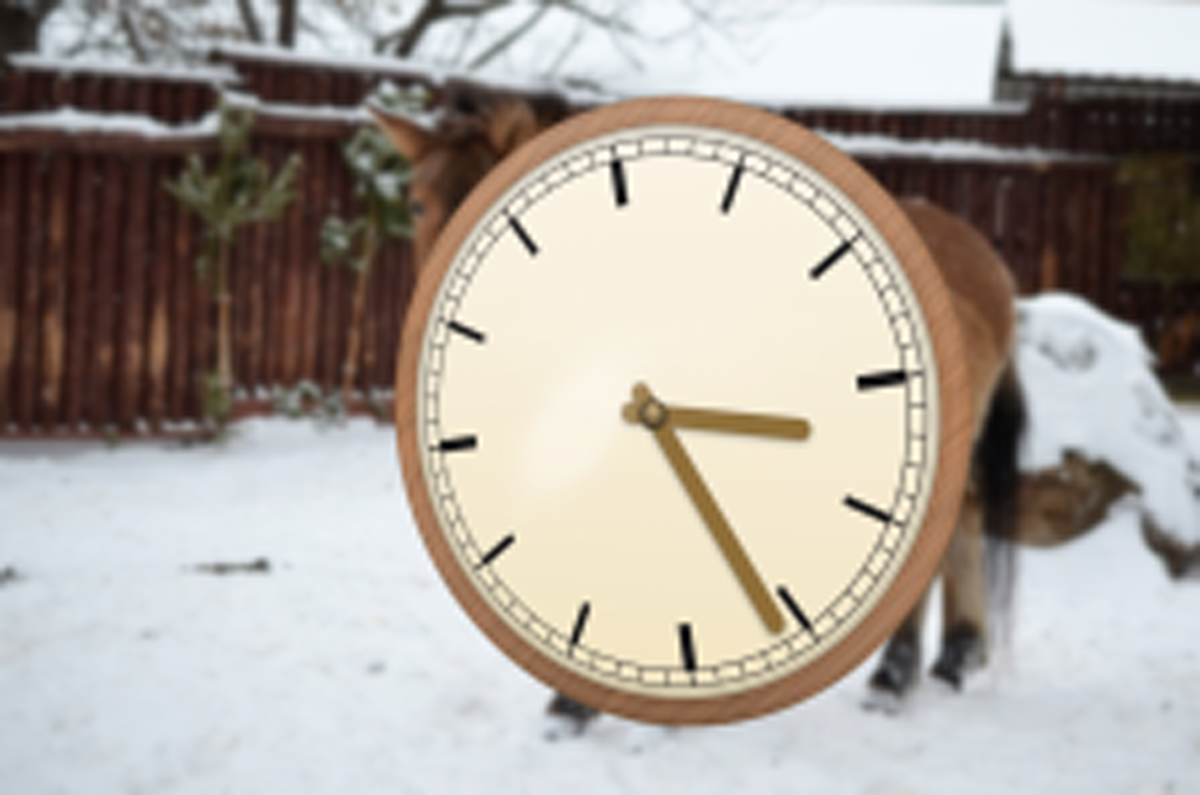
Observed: 3 h 26 min
